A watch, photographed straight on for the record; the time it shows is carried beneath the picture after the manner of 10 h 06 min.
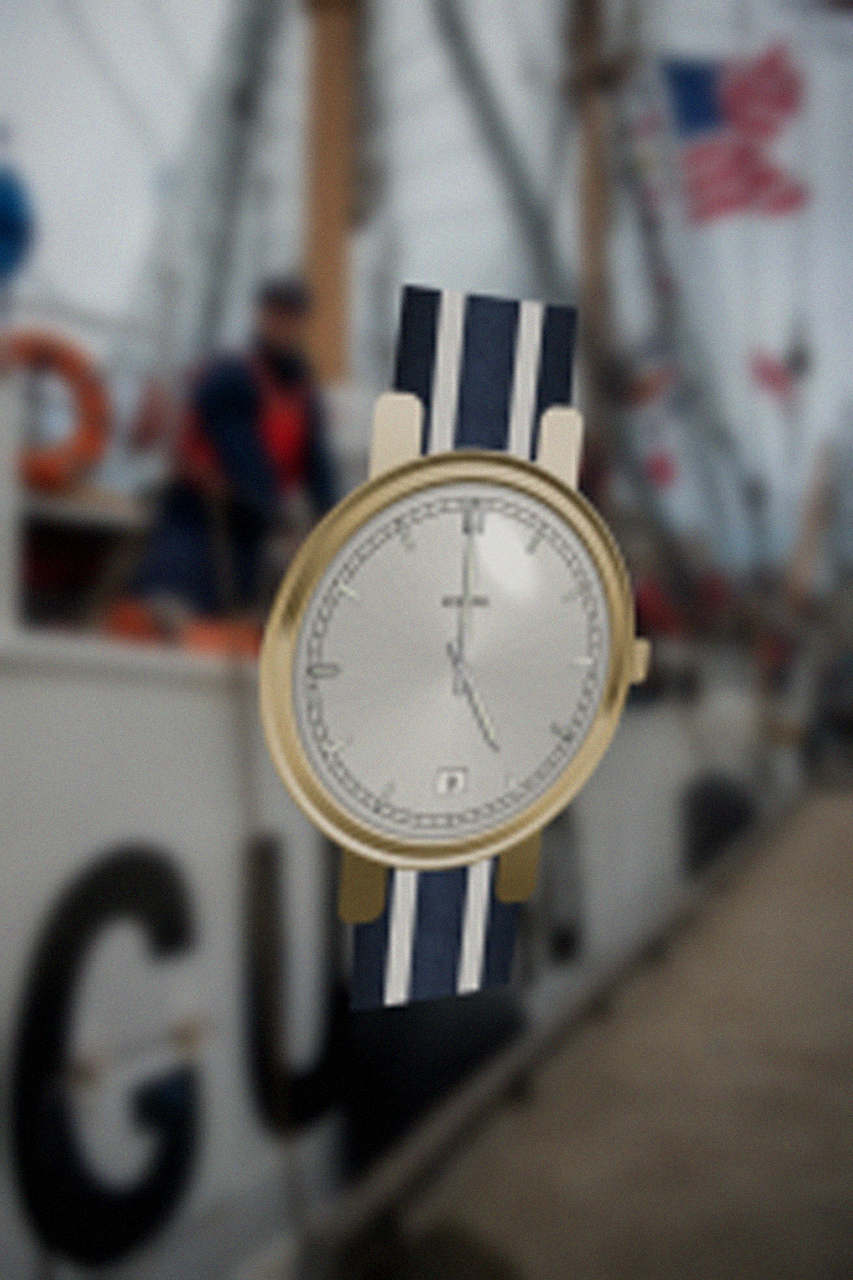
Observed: 5 h 00 min
